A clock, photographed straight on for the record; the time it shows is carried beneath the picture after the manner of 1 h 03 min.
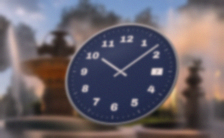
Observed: 10 h 08 min
